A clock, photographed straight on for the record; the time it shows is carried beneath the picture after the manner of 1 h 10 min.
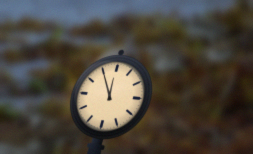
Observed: 11 h 55 min
